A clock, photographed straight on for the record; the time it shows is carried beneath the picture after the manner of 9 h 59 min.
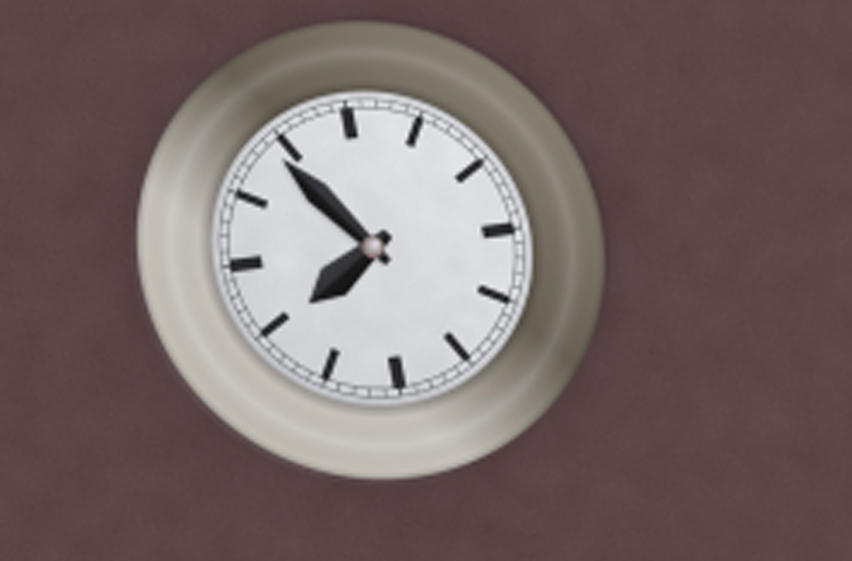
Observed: 7 h 54 min
